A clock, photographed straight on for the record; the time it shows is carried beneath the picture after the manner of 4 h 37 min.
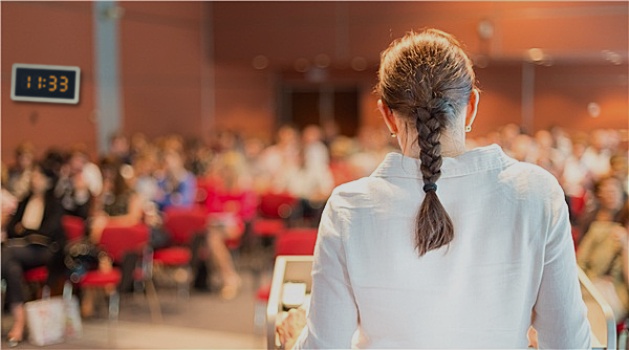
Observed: 11 h 33 min
